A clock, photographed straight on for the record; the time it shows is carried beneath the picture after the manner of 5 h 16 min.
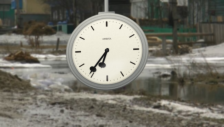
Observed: 6 h 36 min
